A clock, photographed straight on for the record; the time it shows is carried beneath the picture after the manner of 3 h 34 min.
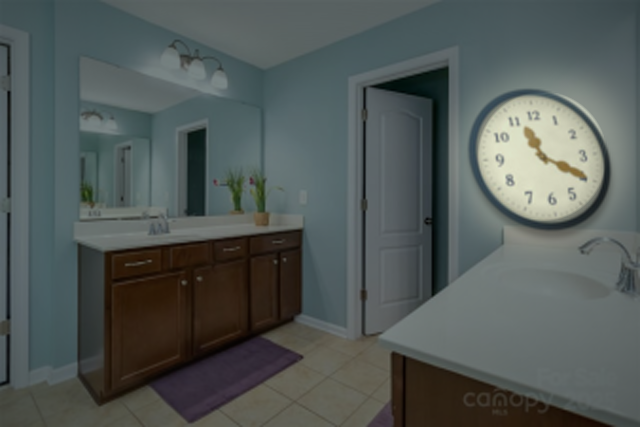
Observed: 11 h 20 min
